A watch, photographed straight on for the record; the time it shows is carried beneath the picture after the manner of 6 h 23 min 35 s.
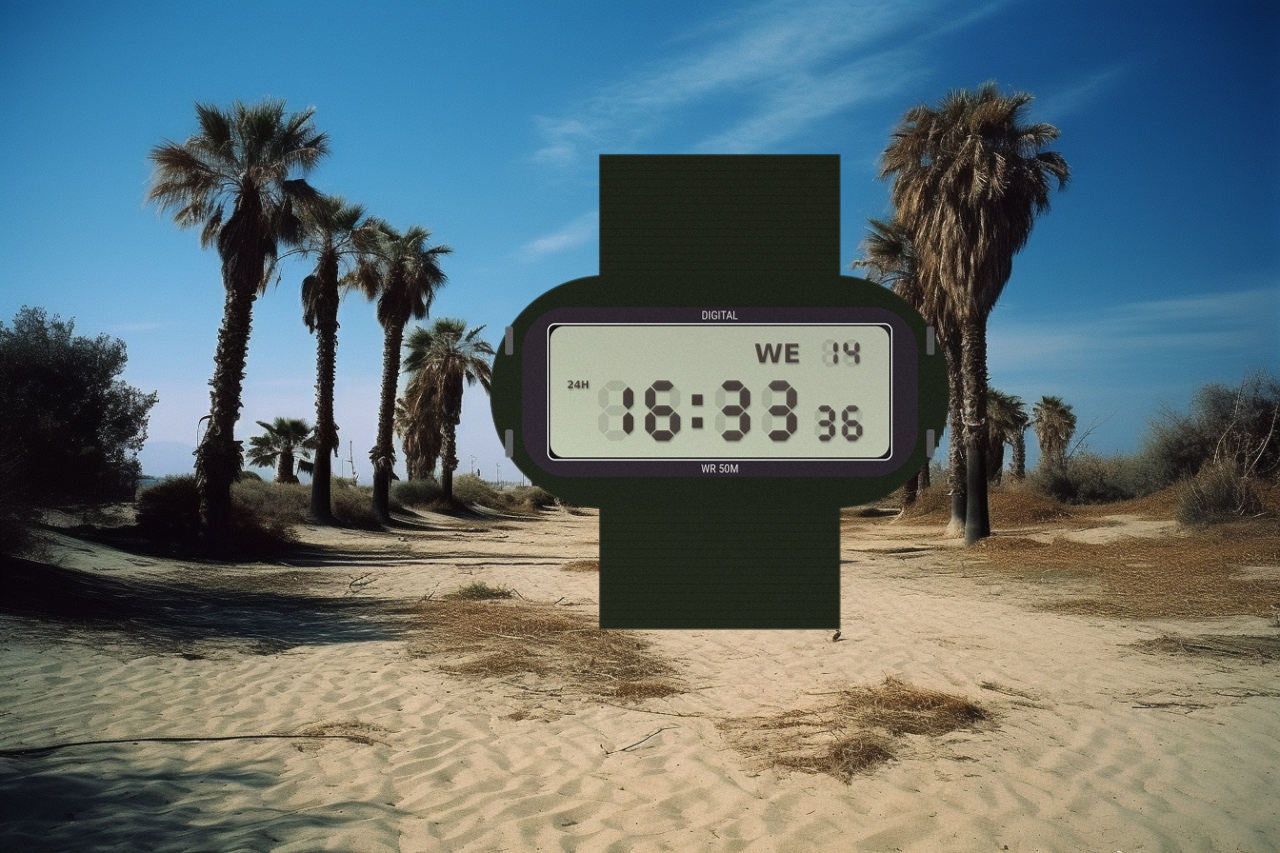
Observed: 16 h 33 min 36 s
